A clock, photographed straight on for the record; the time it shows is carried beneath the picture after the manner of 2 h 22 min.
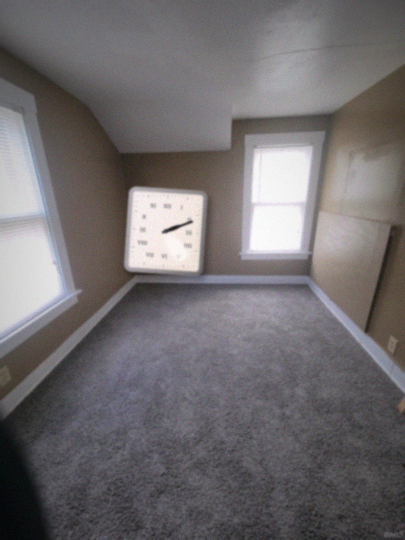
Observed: 2 h 11 min
